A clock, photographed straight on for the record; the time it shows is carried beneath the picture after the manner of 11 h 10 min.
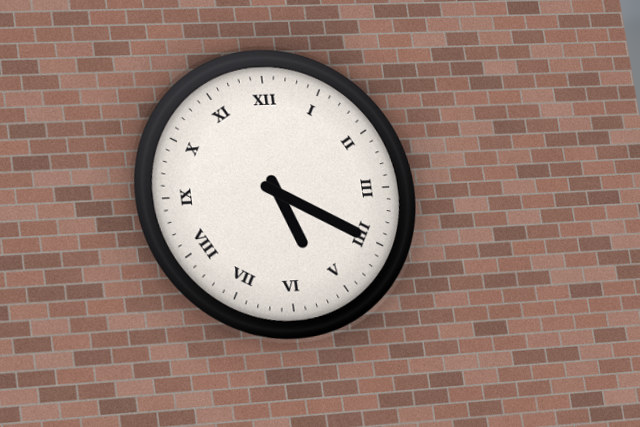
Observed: 5 h 20 min
